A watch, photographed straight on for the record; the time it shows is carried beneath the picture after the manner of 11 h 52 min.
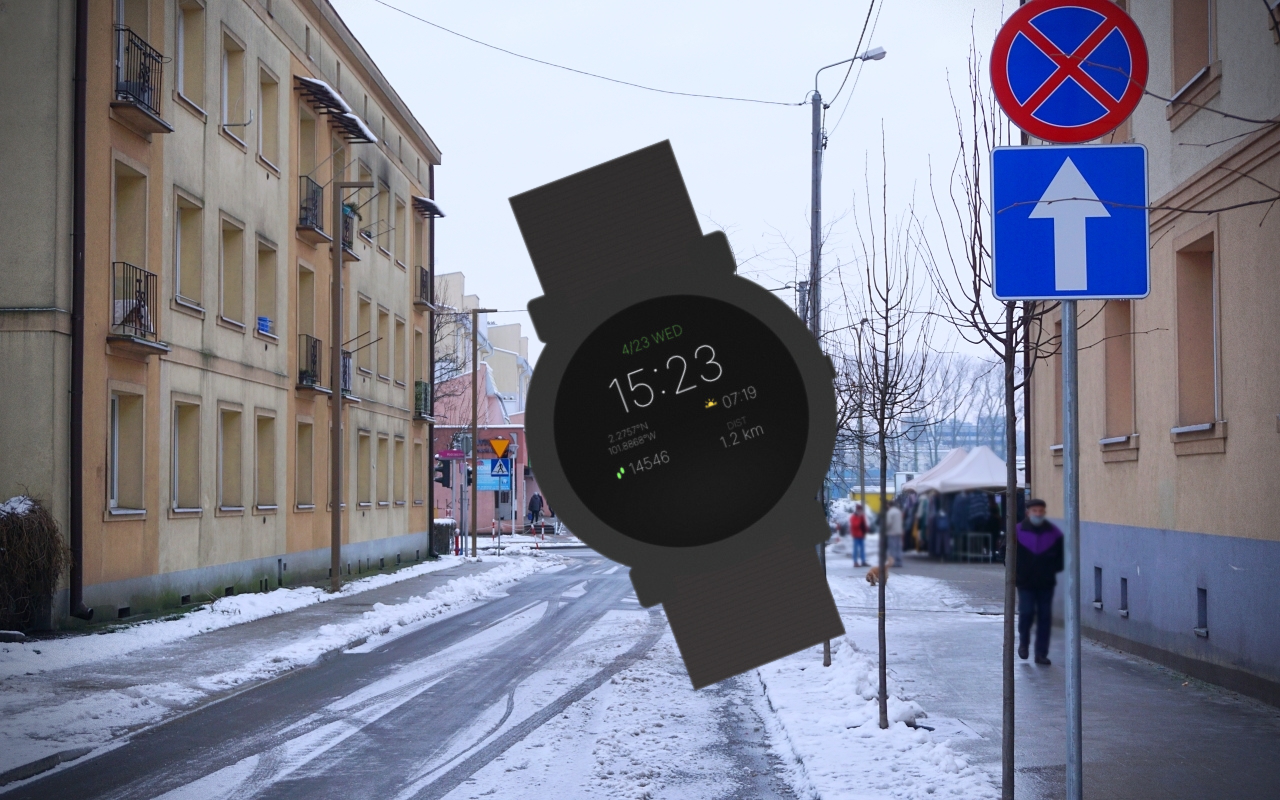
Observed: 15 h 23 min
